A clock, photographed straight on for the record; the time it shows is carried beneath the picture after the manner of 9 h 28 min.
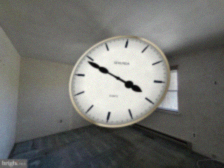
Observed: 3 h 49 min
